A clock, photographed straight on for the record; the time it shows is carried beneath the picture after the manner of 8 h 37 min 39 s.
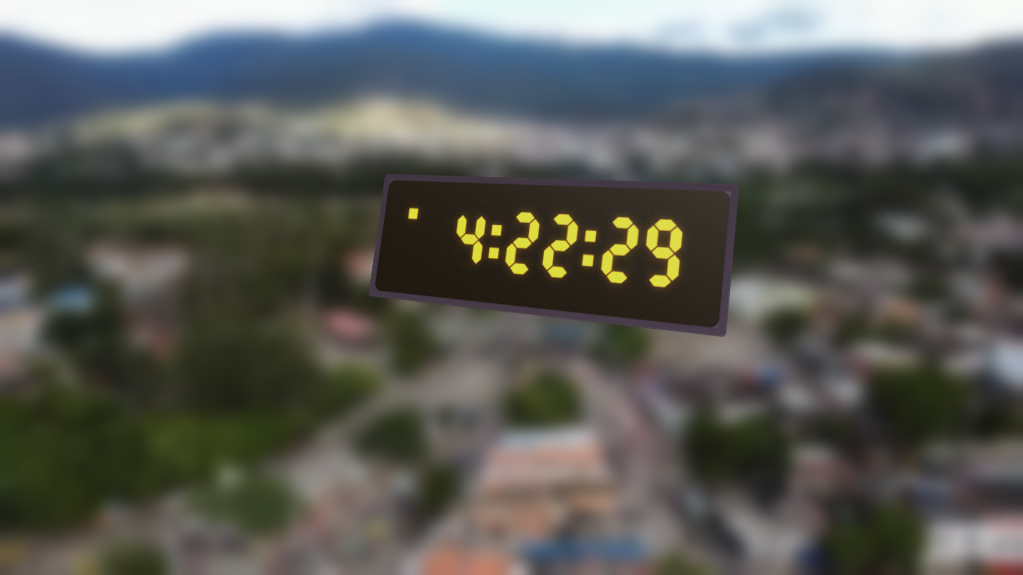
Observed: 4 h 22 min 29 s
